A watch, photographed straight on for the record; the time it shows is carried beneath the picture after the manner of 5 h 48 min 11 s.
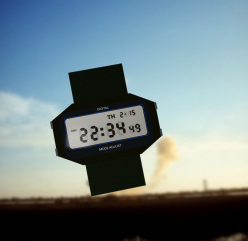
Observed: 22 h 34 min 49 s
